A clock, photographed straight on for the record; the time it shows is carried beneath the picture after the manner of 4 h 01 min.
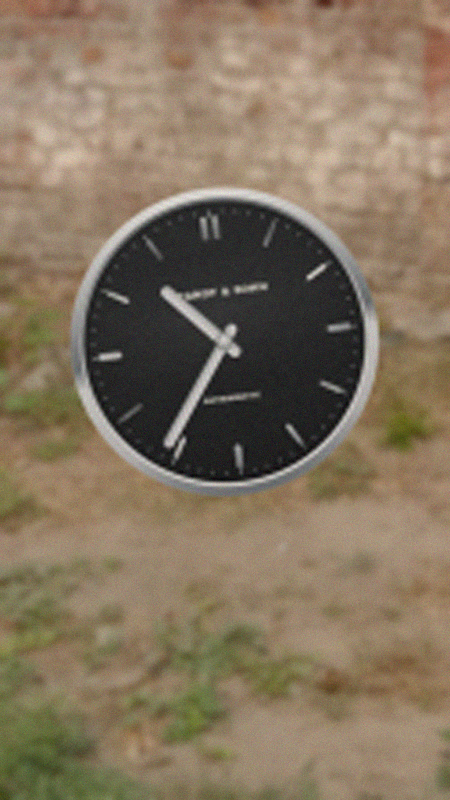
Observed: 10 h 36 min
